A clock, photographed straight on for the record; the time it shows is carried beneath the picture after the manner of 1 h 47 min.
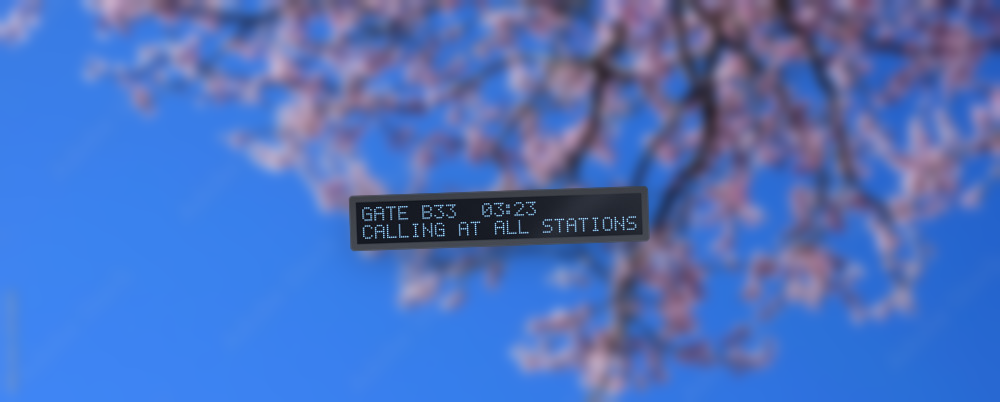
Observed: 3 h 23 min
